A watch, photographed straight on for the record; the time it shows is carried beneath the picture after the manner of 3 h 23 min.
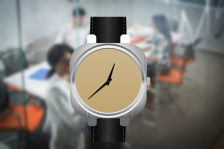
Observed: 12 h 38 min
